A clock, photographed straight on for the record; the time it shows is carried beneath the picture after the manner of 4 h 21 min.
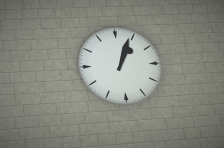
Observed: 1 h 04 min
